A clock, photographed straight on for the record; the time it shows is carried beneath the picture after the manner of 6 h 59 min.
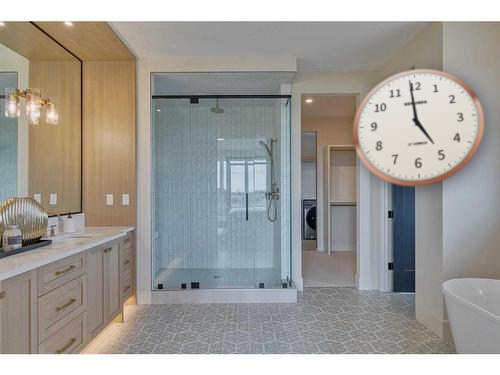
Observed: 4 h 59 min
